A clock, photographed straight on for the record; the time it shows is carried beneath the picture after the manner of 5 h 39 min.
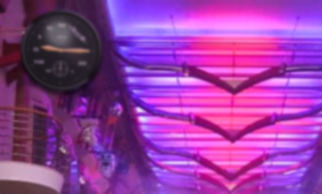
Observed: 9 h 15 min
